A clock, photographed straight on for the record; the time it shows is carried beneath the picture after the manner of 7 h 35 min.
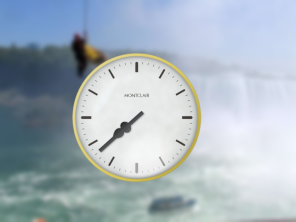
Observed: 7 h 38 min
